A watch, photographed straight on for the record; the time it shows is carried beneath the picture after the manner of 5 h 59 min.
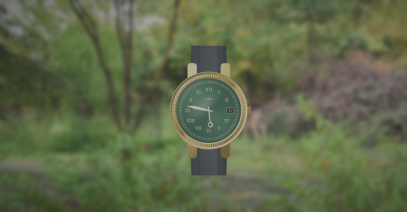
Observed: 5 h 47 min
